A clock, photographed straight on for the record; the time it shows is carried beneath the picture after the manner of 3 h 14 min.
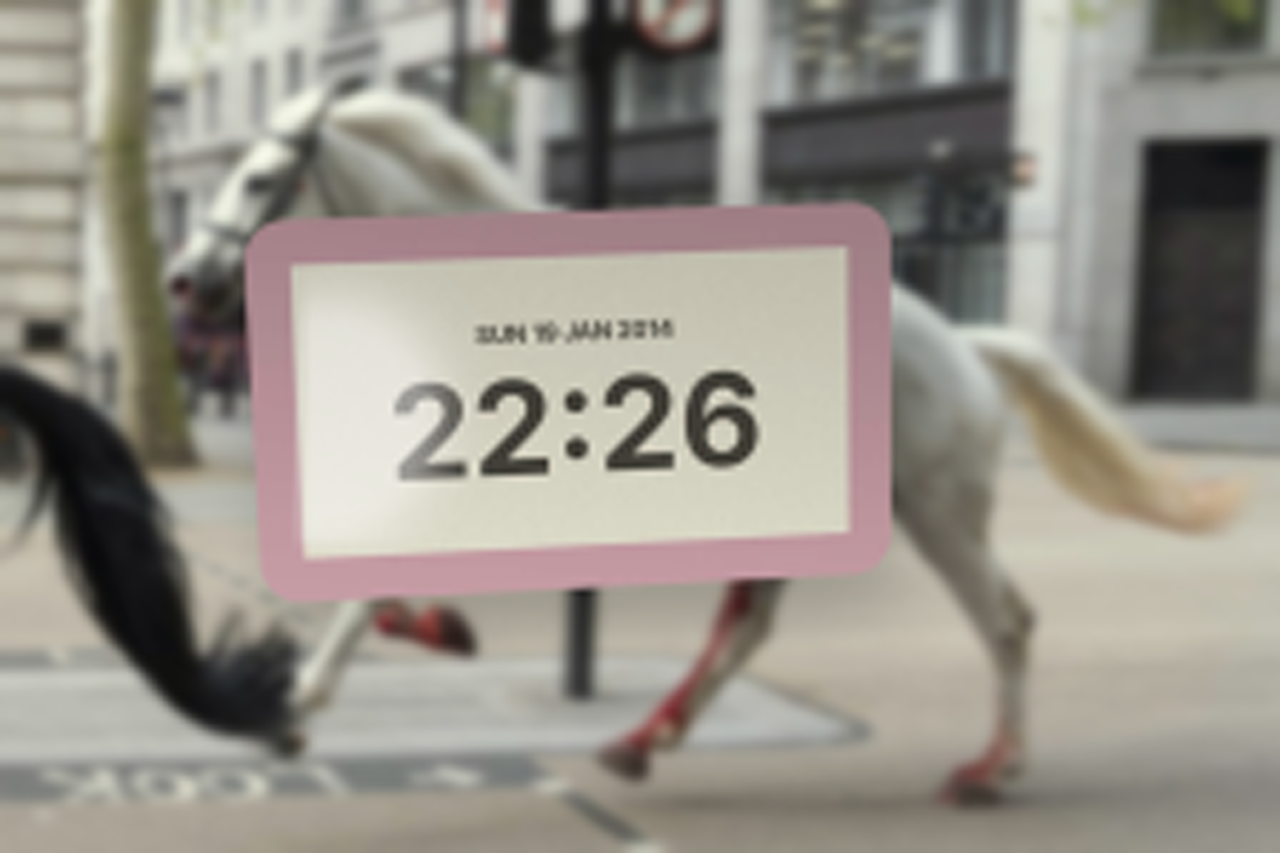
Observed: 22 h 26 min
